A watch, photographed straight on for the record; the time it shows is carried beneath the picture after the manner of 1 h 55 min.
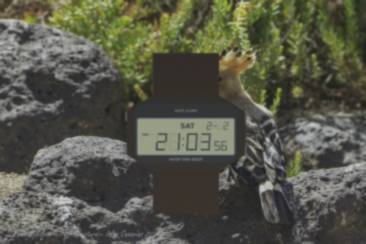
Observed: 21 h 03 min
